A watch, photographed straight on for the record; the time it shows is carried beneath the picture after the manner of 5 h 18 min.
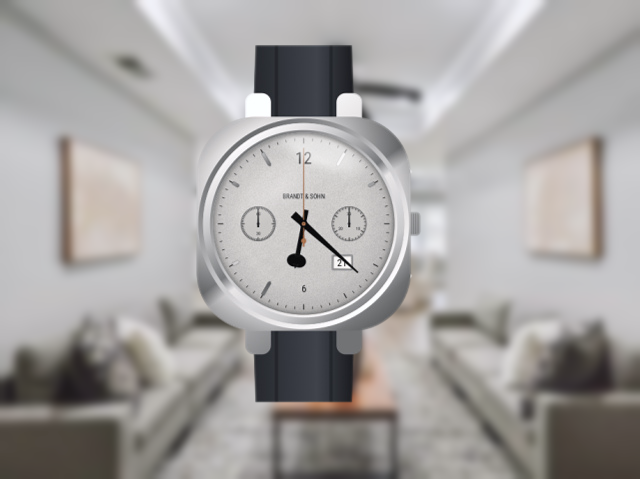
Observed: 6 h 22 min
